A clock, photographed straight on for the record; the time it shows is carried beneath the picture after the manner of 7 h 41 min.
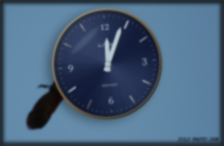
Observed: 12 h 04 min
